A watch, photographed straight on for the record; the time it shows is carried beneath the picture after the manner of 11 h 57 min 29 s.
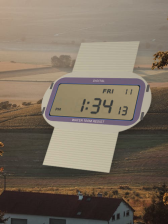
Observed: 1 h 34 min 13 s
